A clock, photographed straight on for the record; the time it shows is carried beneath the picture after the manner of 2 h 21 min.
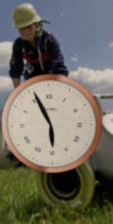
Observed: 5 h 56 min
